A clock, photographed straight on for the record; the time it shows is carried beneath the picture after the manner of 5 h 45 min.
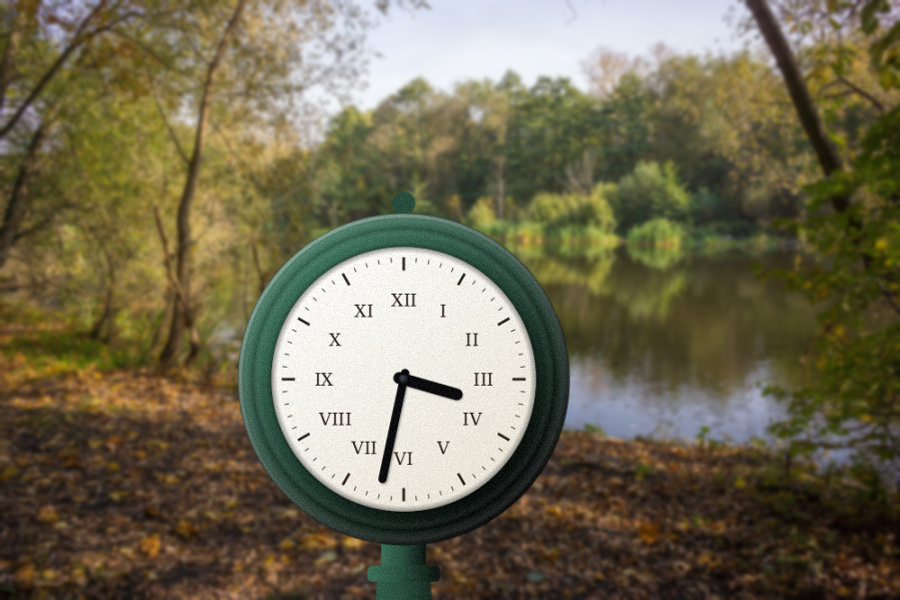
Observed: 3 h 32 min
